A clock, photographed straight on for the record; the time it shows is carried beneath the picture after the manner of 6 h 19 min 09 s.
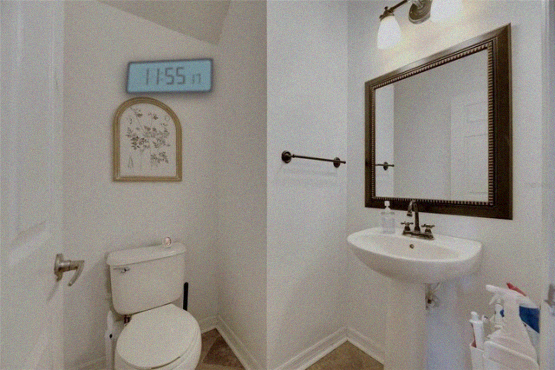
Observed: 11 h 55 min 17 s
